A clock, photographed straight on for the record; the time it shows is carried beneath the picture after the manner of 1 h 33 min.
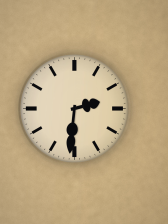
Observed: 2 h 31 min
